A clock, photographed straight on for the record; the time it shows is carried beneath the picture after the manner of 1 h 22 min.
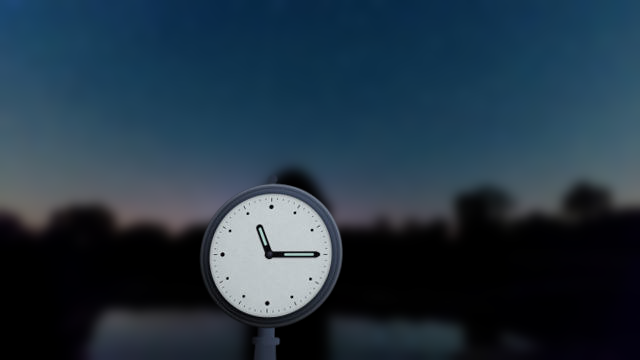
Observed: 11 h 15 min
